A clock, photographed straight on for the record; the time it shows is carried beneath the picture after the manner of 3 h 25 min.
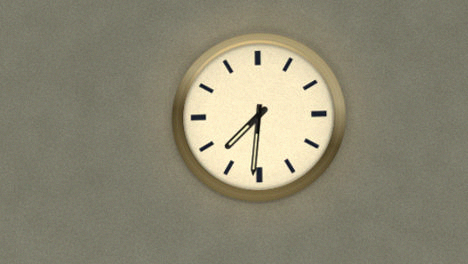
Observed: 7 h 31 min
